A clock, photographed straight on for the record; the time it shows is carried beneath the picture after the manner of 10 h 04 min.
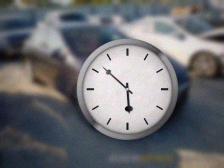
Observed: 5 h 52 min
